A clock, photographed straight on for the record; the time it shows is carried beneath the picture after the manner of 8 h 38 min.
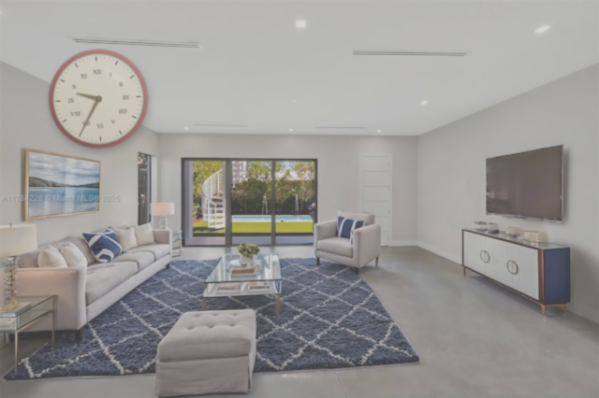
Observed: 9 h 35 min
